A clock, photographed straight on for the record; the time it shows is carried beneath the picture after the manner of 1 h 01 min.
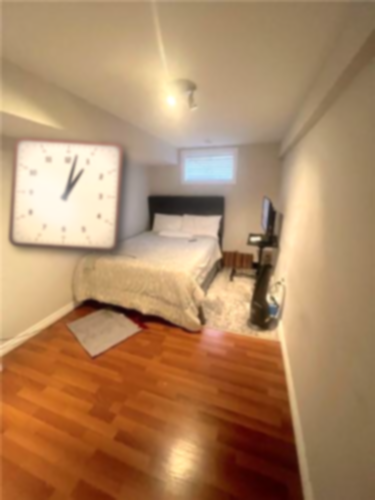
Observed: 1 h 02 min
